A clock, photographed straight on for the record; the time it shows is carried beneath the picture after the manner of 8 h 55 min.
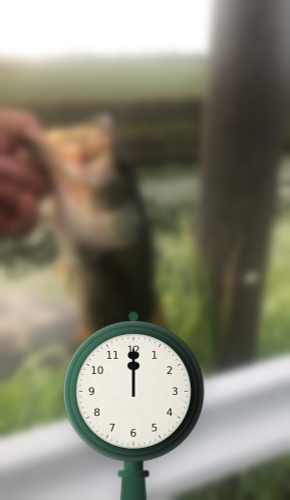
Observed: 12 h 00 min
